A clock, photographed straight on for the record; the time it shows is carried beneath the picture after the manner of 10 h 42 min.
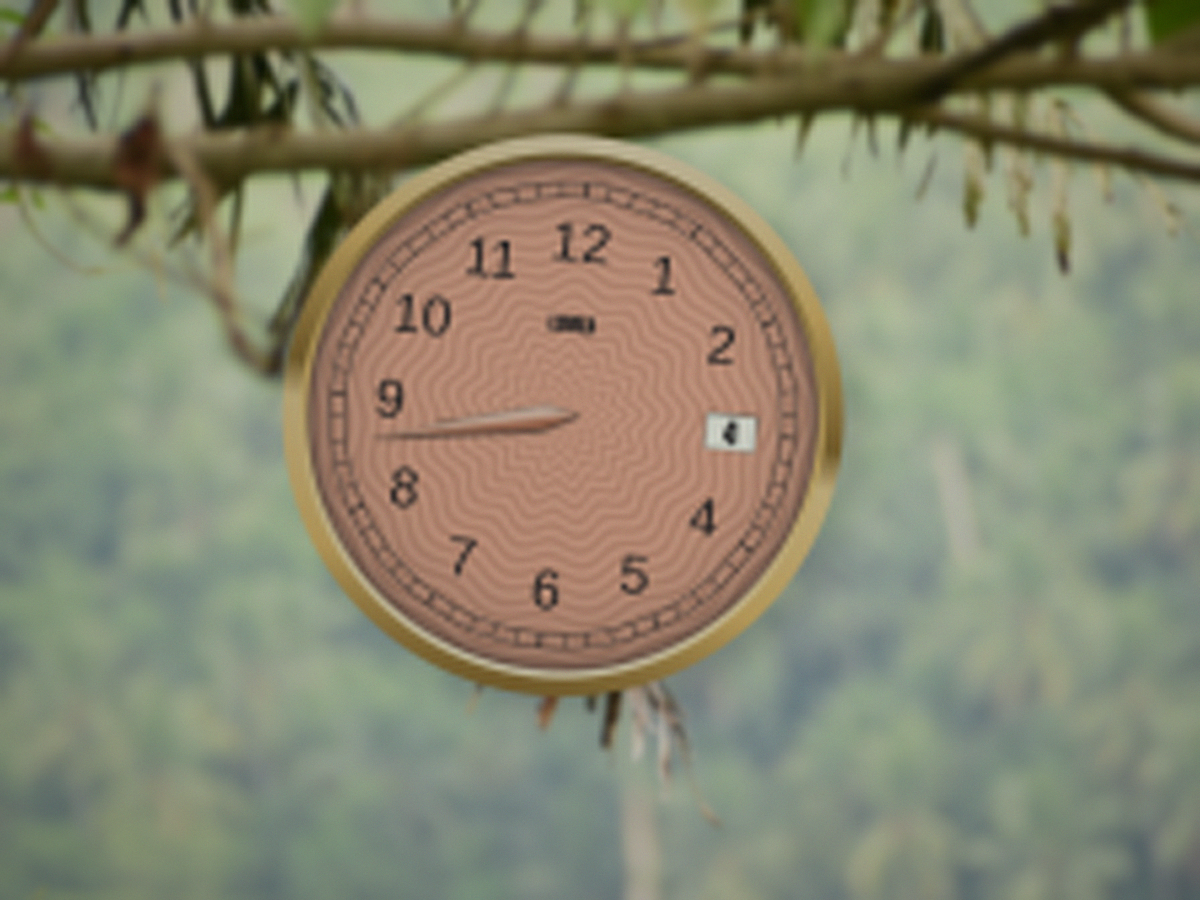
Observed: 8 h 43 min
